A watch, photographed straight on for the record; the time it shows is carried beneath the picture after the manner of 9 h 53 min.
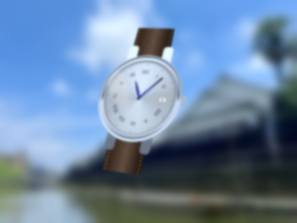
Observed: 11 h 07 min
